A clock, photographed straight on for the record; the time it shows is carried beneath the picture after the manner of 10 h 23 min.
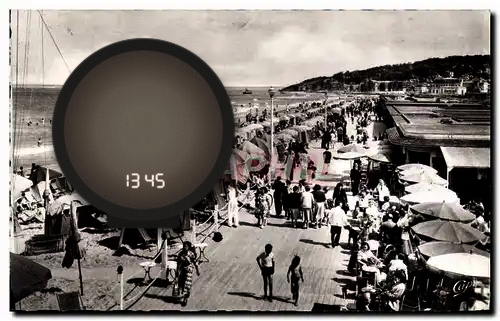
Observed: 13 h 45 min
